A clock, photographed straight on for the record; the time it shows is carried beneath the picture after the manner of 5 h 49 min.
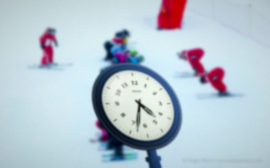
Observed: 4 h 33 min
